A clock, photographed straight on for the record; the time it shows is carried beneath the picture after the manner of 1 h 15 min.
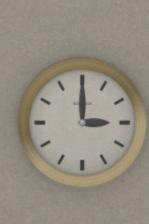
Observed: 3 h 00 min
